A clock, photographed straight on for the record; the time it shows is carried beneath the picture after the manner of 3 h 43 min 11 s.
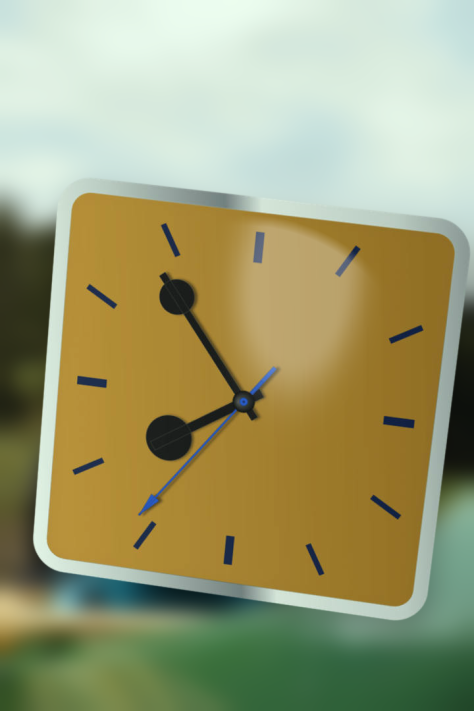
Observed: 7 h 53 min 36 s
